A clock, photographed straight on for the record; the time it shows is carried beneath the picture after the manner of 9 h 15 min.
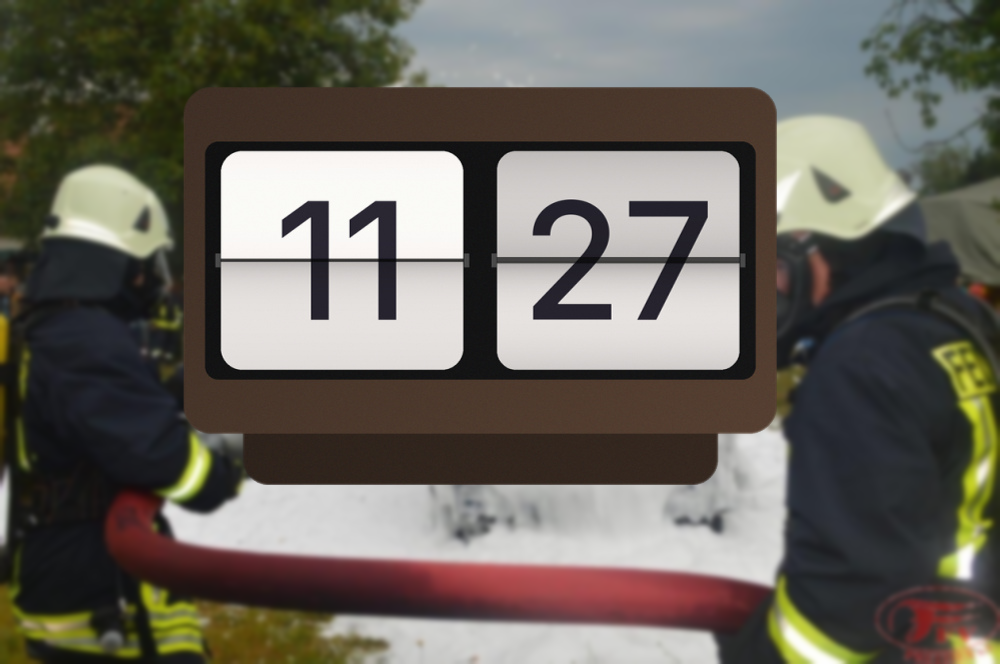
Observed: 11 h 27 min
